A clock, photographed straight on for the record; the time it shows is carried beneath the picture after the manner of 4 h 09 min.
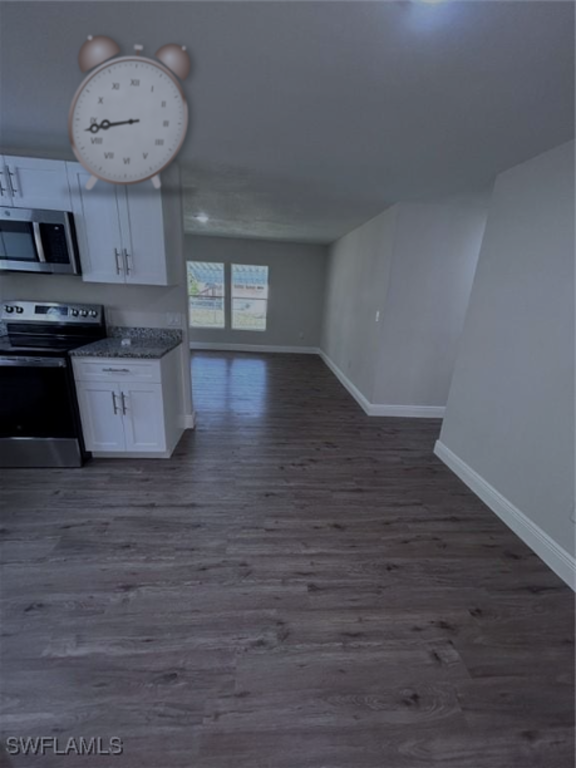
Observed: 8 h 43 min
